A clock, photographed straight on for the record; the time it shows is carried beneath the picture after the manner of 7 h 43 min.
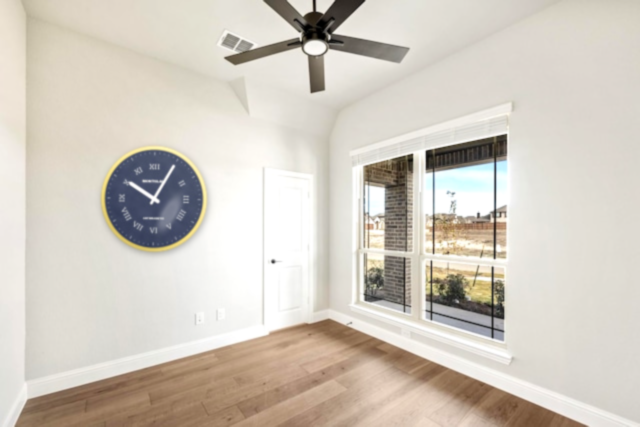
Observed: 10 h 05 min
